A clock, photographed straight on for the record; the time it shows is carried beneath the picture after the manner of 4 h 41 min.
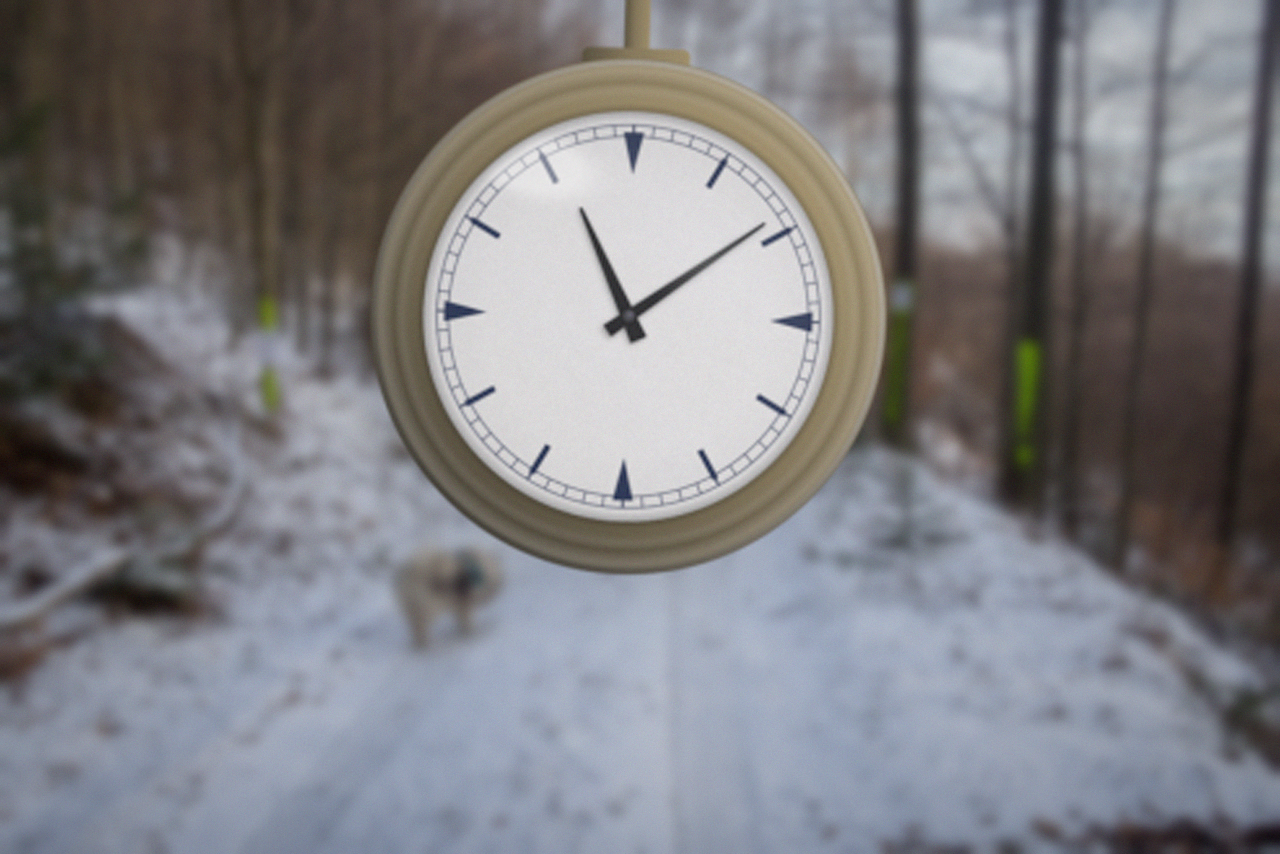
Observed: 11 h 09 min
